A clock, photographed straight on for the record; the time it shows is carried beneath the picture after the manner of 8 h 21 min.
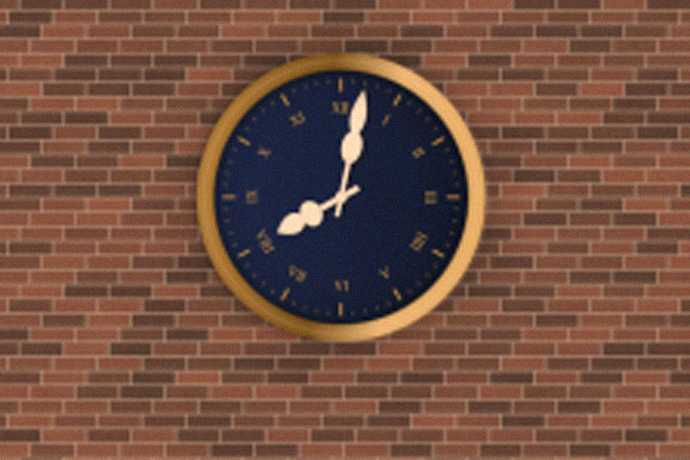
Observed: 8 h 02 min
